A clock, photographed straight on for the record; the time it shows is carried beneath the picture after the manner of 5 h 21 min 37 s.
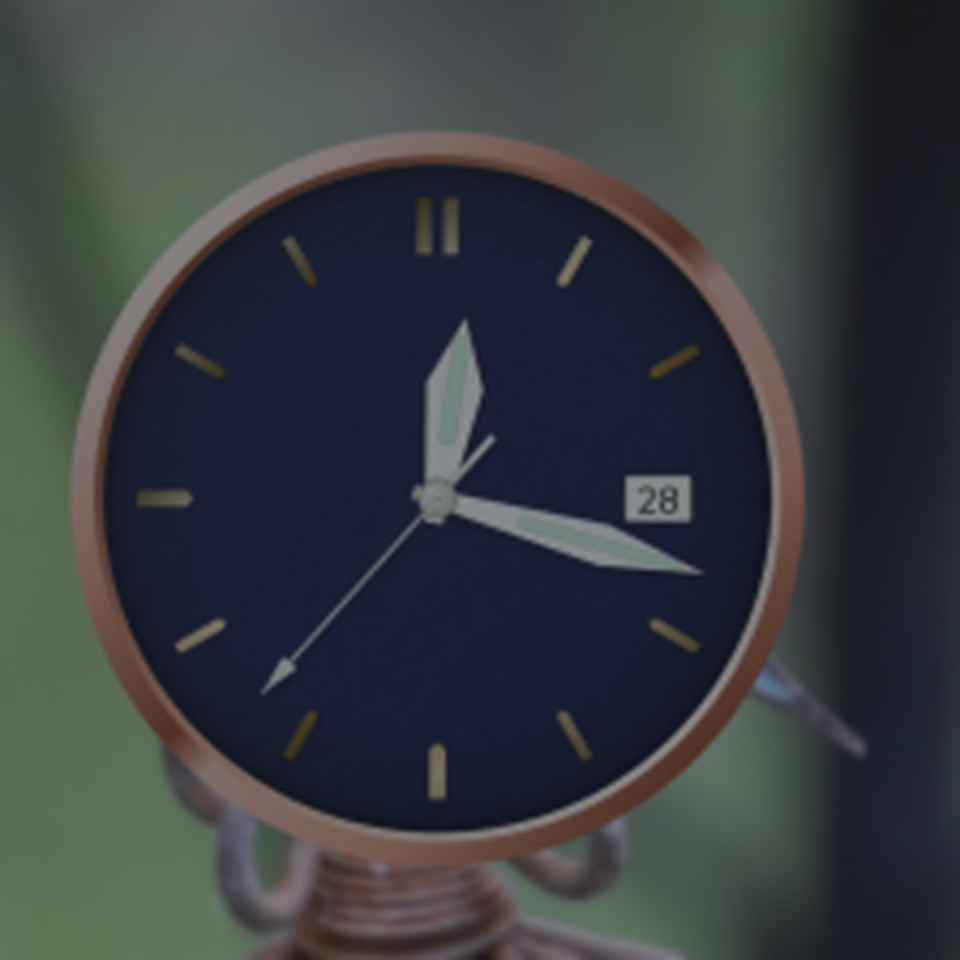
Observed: 12 h 17 min 37 s
